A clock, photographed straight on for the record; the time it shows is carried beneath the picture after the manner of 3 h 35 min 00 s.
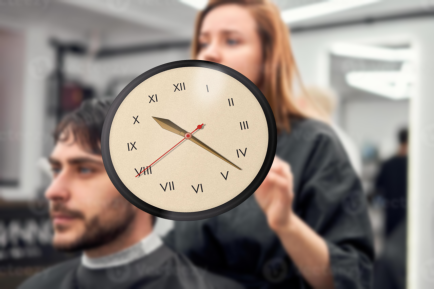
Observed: 10 h 22 min 40 s
